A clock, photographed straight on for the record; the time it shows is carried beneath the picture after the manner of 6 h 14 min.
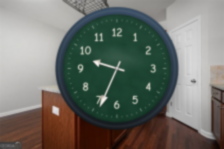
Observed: 9 h 34 min
